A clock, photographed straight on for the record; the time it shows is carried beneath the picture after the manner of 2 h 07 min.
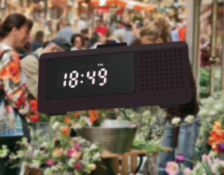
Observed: 18 h 49 min
